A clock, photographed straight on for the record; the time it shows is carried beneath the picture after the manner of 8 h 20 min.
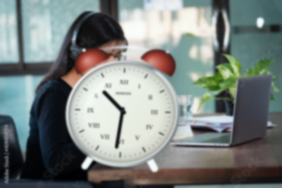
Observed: 10 h 31 min
